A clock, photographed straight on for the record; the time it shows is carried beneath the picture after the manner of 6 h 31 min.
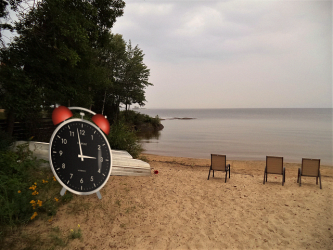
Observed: 2 h 58 min
